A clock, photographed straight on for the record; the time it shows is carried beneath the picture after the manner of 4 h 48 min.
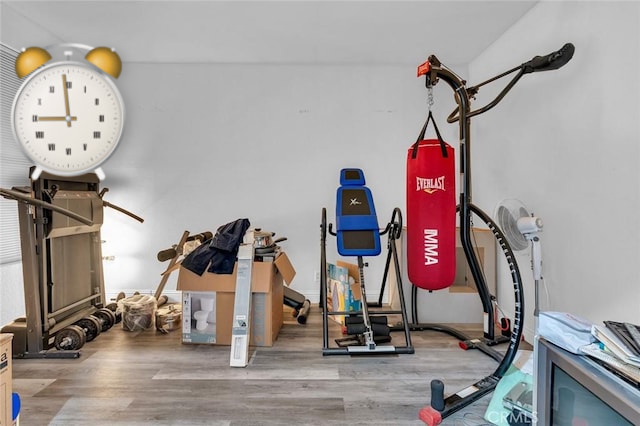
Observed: 8 h 59 min
